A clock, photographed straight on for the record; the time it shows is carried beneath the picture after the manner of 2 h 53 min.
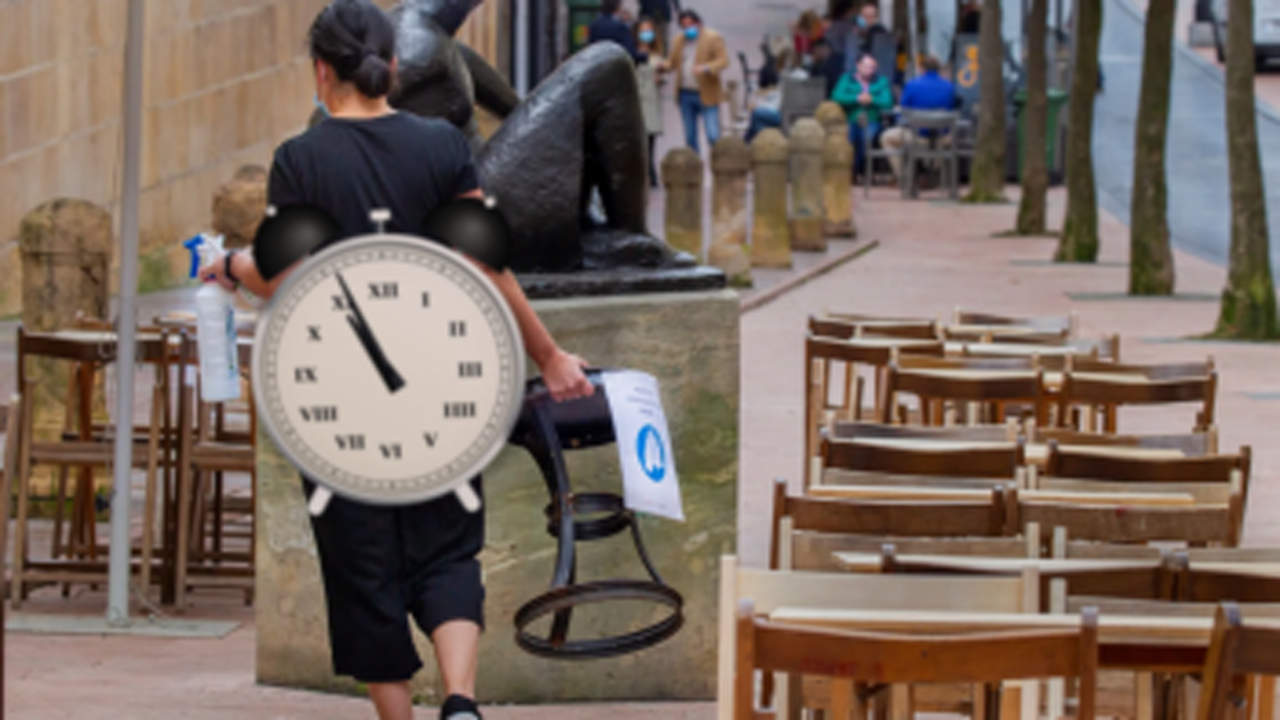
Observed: 10 h 56 min
